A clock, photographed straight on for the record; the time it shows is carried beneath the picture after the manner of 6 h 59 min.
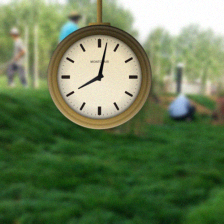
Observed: 8 h 02 min
